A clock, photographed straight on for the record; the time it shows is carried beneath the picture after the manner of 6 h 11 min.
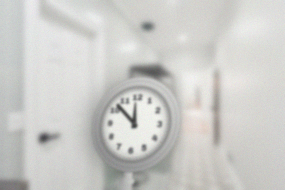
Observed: 11 h 52 min
